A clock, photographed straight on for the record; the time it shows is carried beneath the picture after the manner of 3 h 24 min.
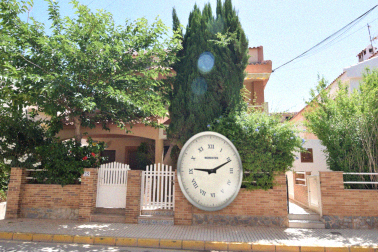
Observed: 9 h 11 min
